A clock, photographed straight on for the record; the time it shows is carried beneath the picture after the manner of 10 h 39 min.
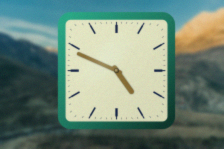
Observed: 4 h 49 min
